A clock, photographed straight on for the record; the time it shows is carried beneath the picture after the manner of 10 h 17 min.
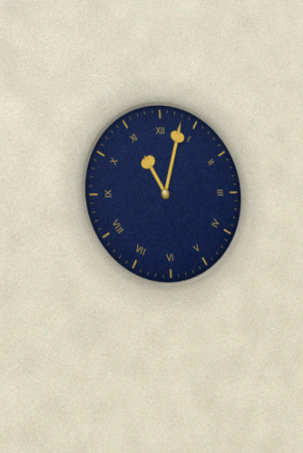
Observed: 11 h 03 min
